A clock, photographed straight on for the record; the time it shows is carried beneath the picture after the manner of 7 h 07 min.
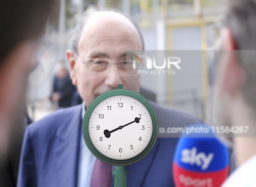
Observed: 8 h 11 min
